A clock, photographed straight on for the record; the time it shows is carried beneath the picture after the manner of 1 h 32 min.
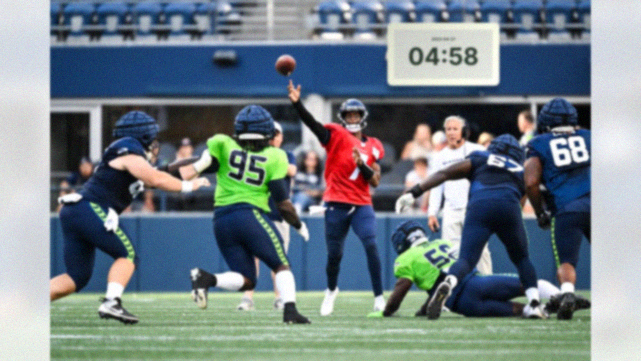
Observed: 4 h 58 min
